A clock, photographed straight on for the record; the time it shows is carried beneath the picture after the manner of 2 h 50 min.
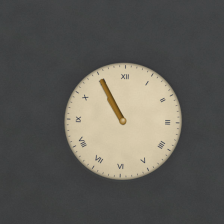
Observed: 10 h 55 min
